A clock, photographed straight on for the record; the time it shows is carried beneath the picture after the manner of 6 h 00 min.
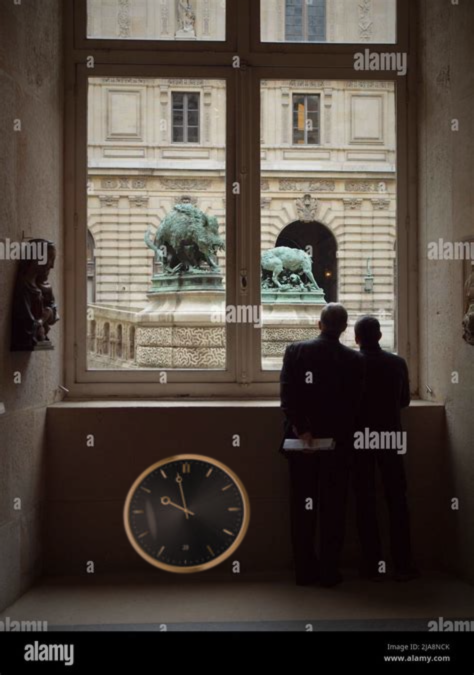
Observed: 9 h 58 min
